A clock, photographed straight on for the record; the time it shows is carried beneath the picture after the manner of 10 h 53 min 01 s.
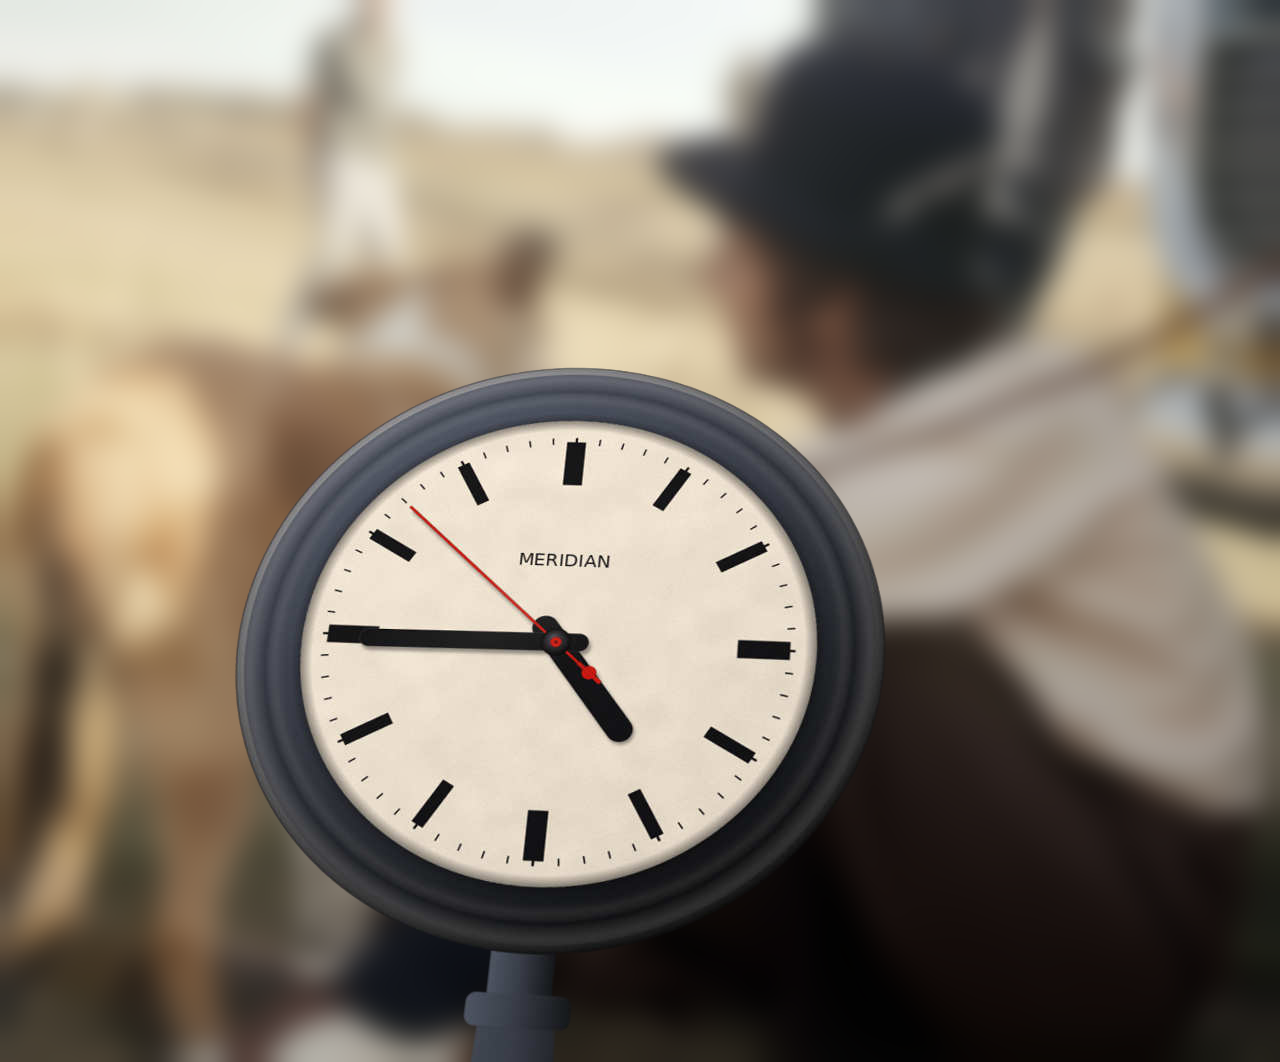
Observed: 4 h 44 min 52 s
